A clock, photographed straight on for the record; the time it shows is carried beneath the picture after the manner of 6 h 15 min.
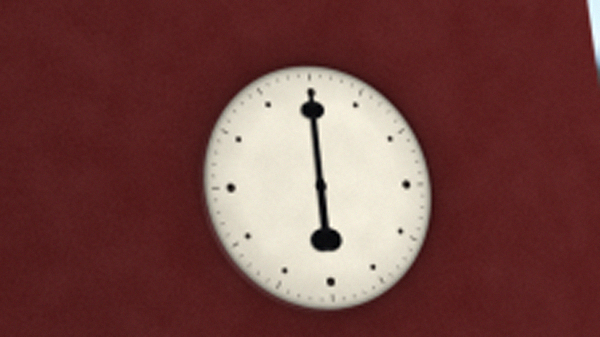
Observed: 6 h 00 min
